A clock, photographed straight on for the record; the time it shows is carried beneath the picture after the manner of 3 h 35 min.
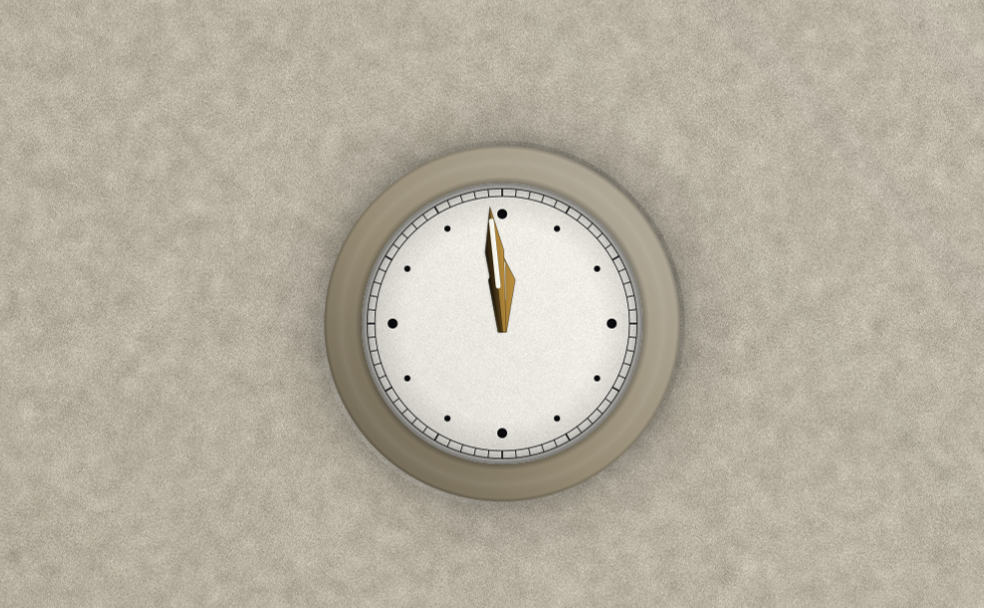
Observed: 11 h 59 min
